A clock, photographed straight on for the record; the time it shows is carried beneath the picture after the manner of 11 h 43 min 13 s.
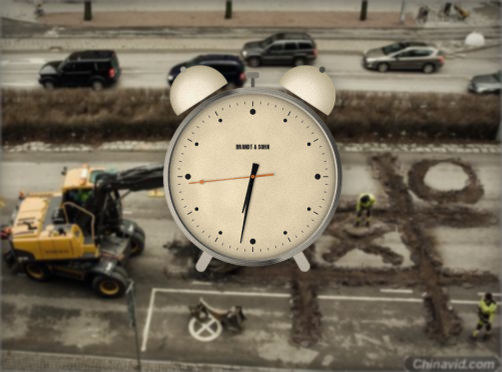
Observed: 6 h 31 min 44 s
